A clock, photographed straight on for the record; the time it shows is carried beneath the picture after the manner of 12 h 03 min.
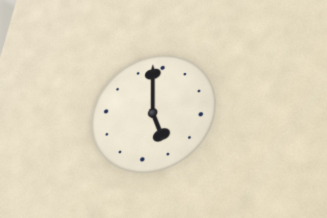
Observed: 4 h 58 min
